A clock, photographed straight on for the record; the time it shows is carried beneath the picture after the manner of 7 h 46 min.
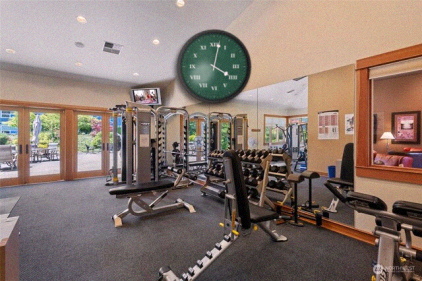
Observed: 4 h 02 min
